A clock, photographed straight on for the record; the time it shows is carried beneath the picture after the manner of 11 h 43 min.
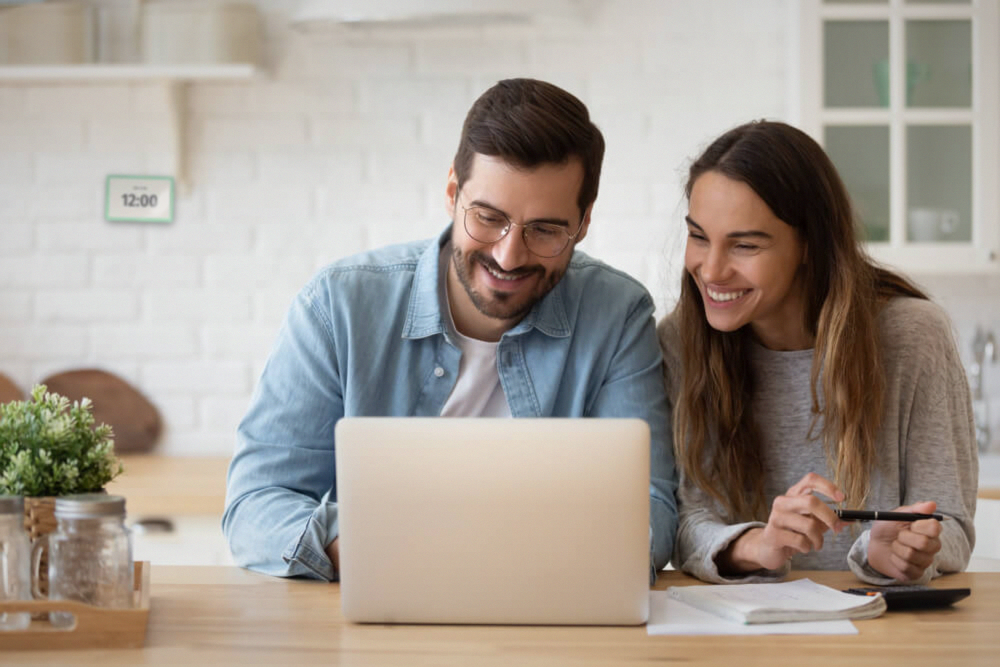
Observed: 12 h 00 min
